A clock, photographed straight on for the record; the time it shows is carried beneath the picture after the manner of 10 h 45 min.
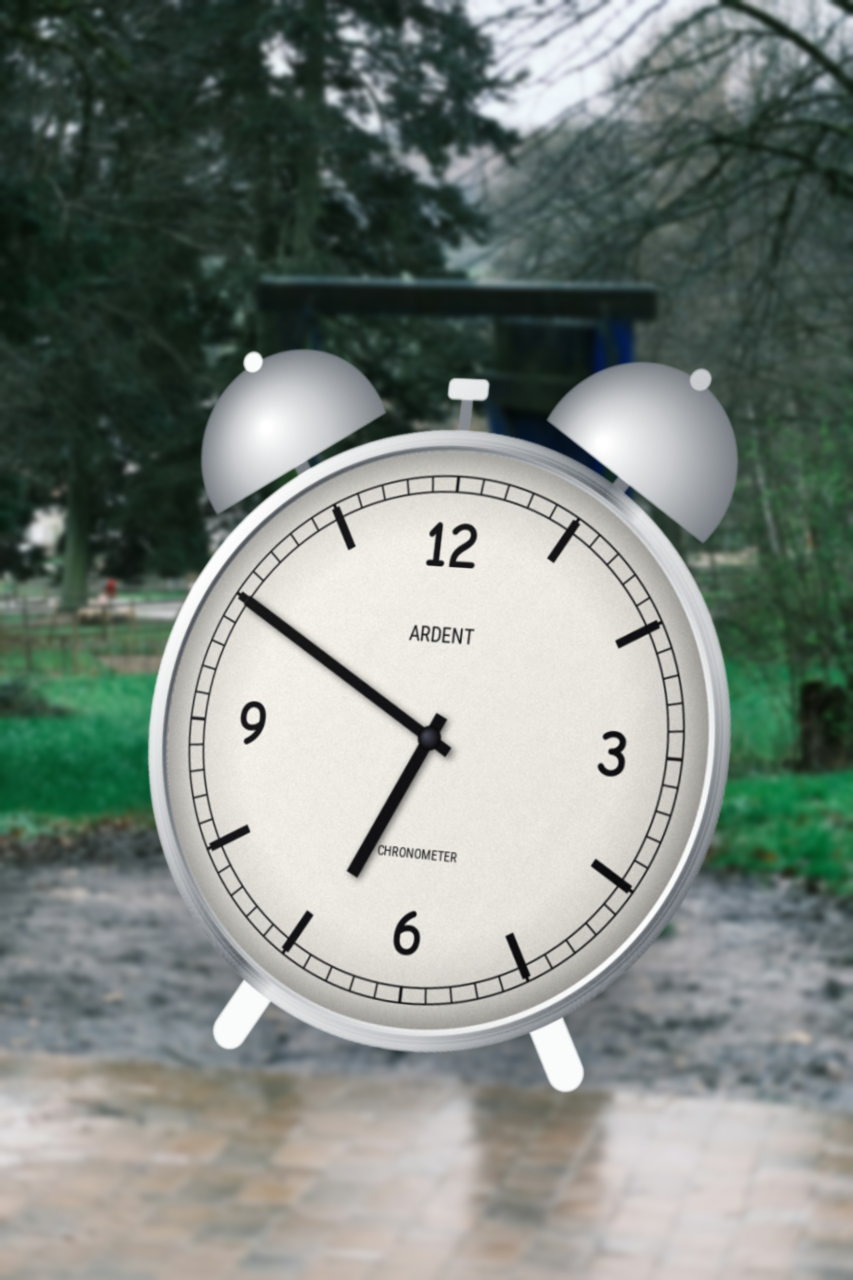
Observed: 6 h 50 min
